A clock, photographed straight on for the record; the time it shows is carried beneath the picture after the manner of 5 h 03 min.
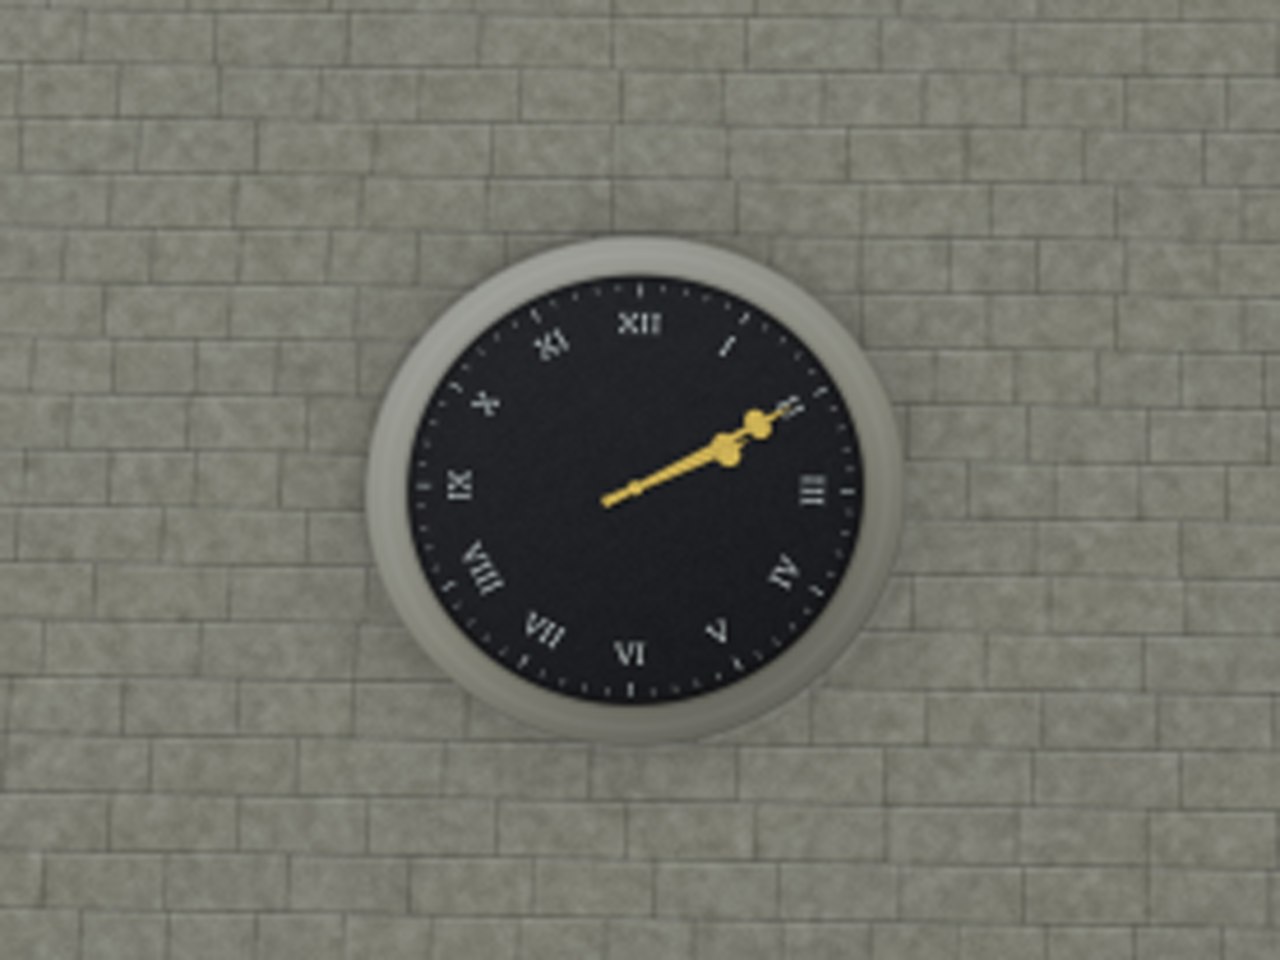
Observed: 2 h 10 min
